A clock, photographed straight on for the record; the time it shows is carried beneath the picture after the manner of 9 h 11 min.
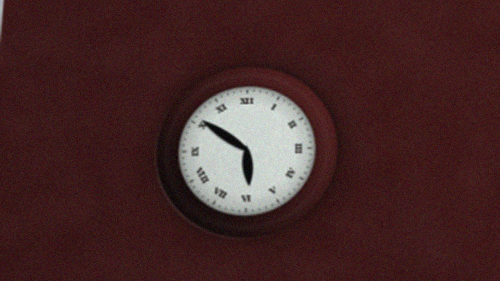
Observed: 5 h 51 min
